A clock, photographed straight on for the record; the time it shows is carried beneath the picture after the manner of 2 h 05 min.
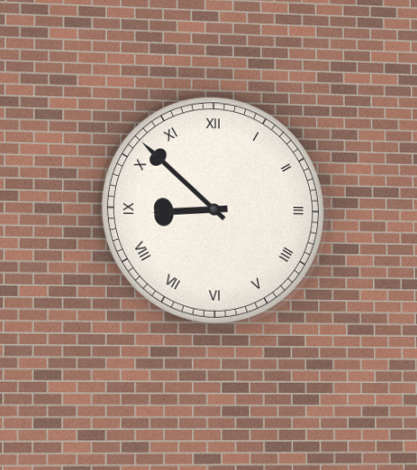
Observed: 8 h 52 min
